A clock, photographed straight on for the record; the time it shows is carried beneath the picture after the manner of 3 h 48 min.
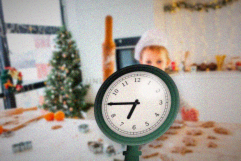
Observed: 6 h 45 min
